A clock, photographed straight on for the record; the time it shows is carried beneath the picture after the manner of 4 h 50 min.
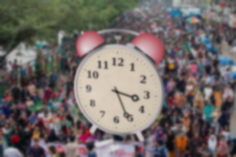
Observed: 3 h 26 min
